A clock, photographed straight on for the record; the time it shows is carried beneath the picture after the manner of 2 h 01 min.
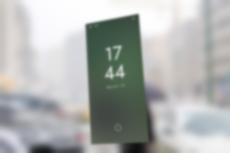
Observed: 17 h 44 min
